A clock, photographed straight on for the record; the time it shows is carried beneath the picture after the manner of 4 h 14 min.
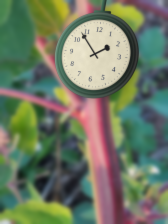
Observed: 1 h 53 min
